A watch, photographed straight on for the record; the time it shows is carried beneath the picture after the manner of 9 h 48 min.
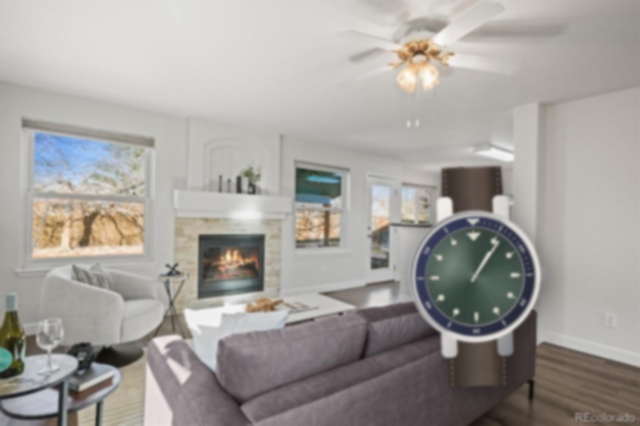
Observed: 1 h 06 min
